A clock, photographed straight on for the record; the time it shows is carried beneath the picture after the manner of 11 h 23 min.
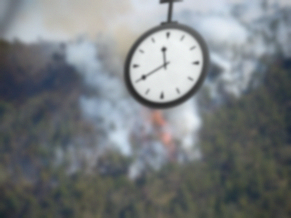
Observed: 11 h 40 min
